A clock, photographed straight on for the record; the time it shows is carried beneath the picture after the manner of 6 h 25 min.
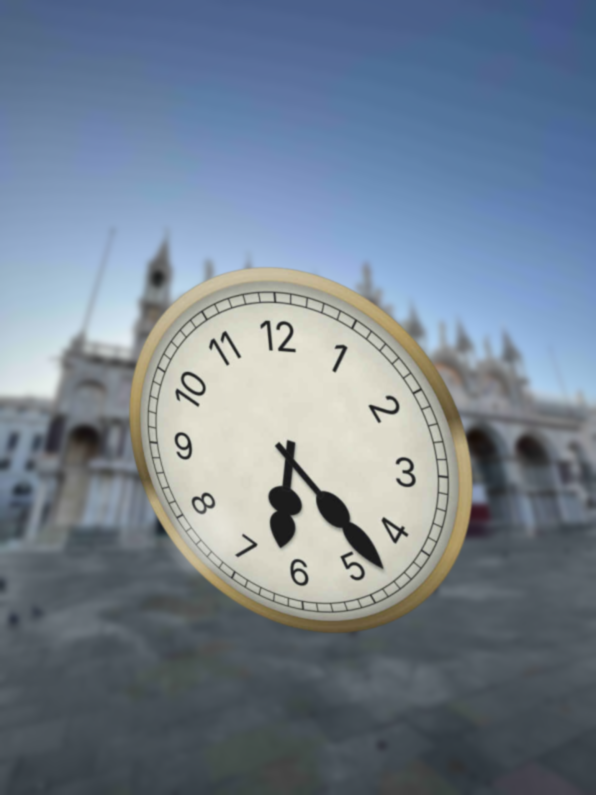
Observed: 6 h 23 min
